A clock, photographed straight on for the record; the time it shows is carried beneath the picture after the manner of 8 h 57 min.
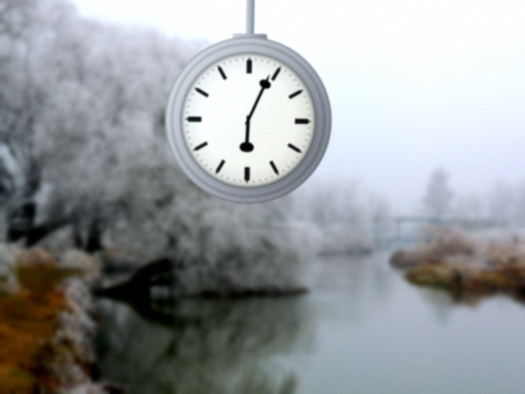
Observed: 6 h 04 min
